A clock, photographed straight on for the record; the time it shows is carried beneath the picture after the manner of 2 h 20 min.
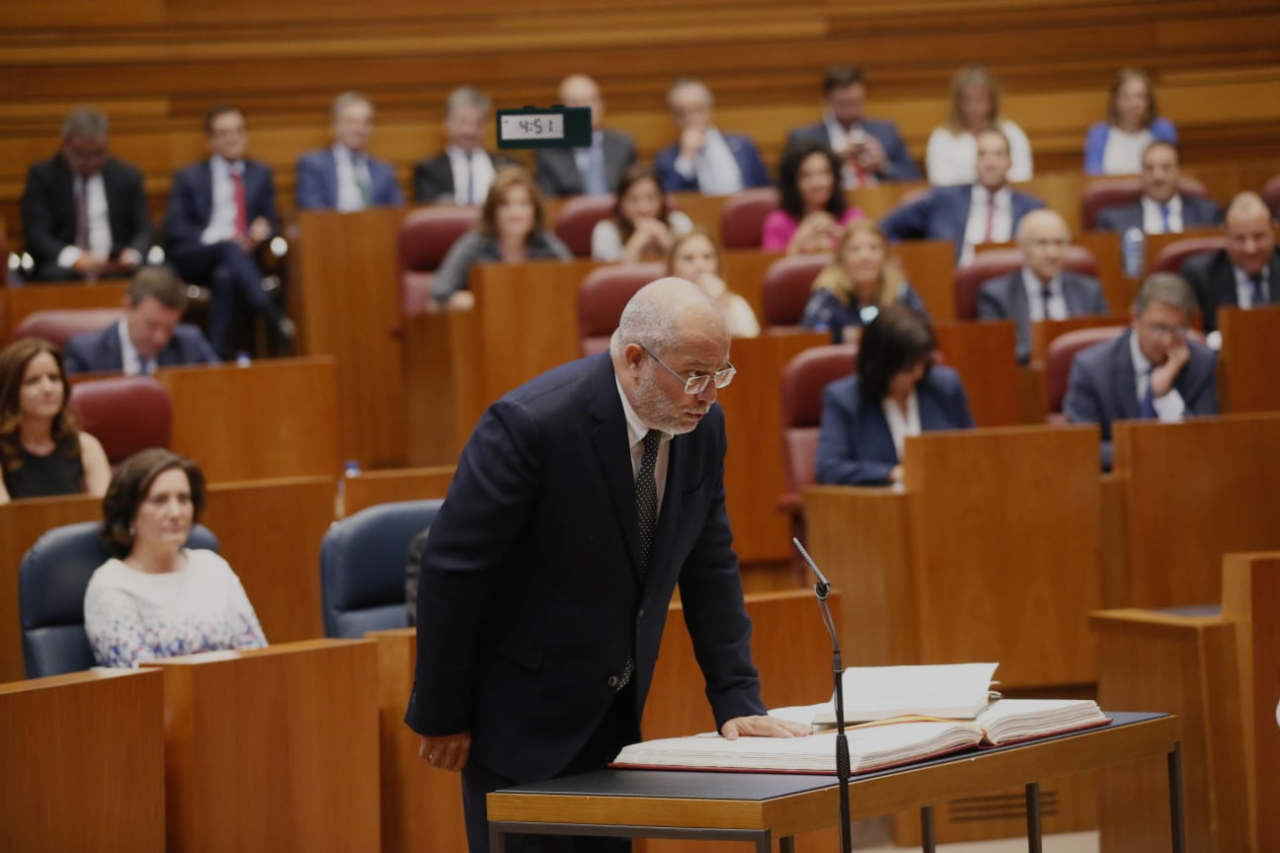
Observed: 4 h 51 min
